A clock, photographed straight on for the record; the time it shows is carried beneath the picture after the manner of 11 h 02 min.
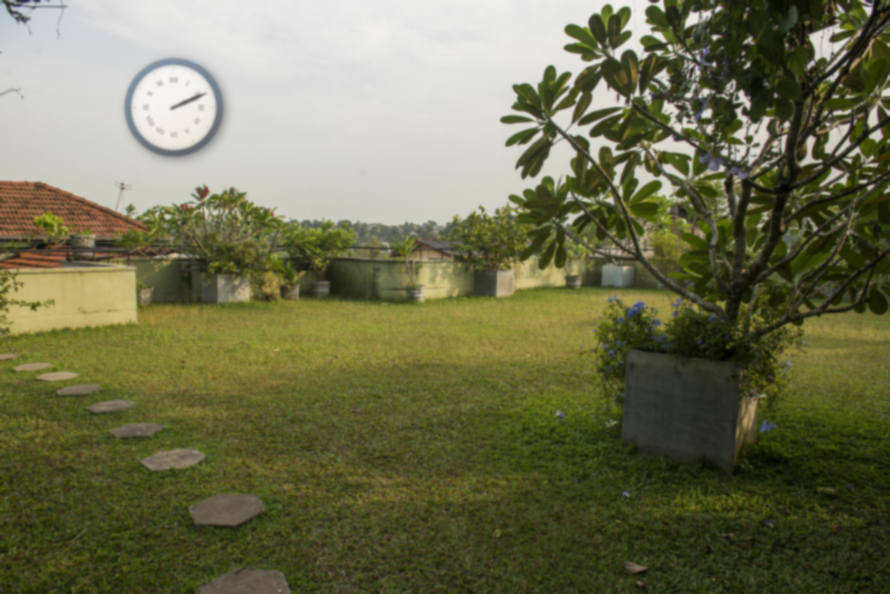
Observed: 2 h 11 min
